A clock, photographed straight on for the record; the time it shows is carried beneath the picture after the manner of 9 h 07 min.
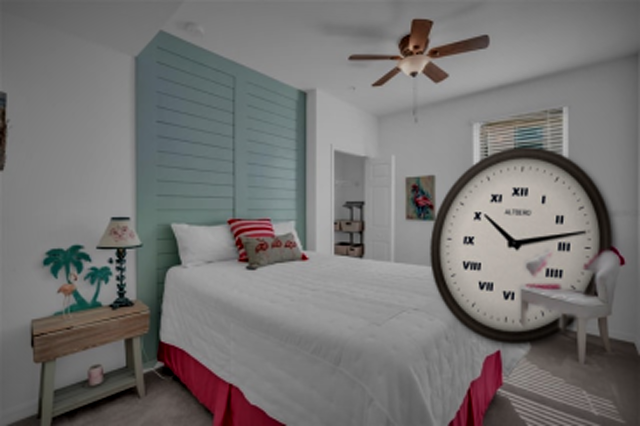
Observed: 10 h 13 min
